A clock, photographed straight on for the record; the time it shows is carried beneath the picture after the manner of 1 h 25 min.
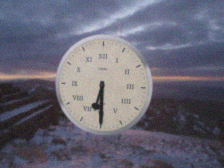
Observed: 6 h 30 min
